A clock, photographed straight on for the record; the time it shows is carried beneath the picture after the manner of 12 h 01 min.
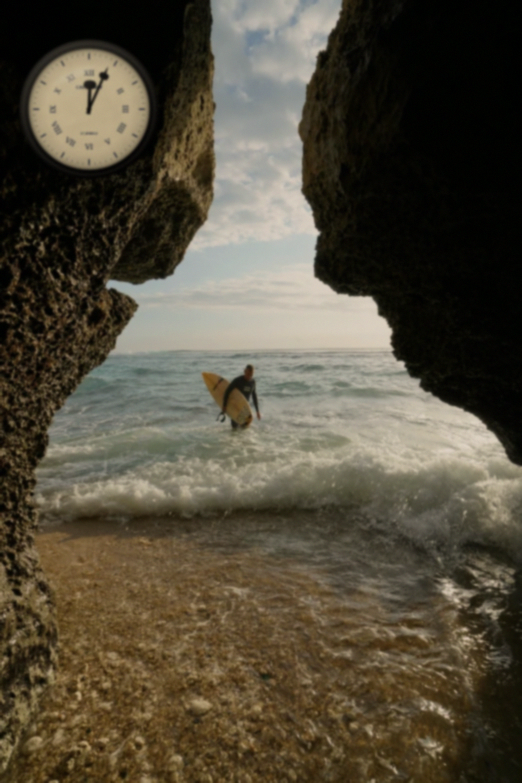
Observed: 12 h 04 min
